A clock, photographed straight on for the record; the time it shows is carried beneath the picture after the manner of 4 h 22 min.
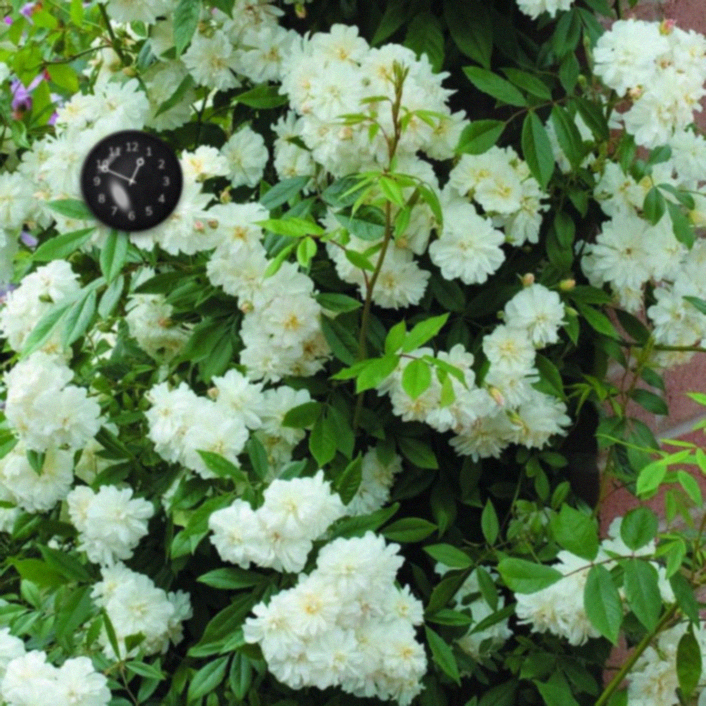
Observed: 12 h 49 min
